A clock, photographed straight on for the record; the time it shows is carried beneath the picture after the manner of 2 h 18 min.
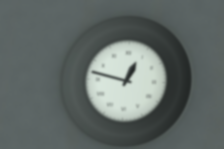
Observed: 12 h 47 min
